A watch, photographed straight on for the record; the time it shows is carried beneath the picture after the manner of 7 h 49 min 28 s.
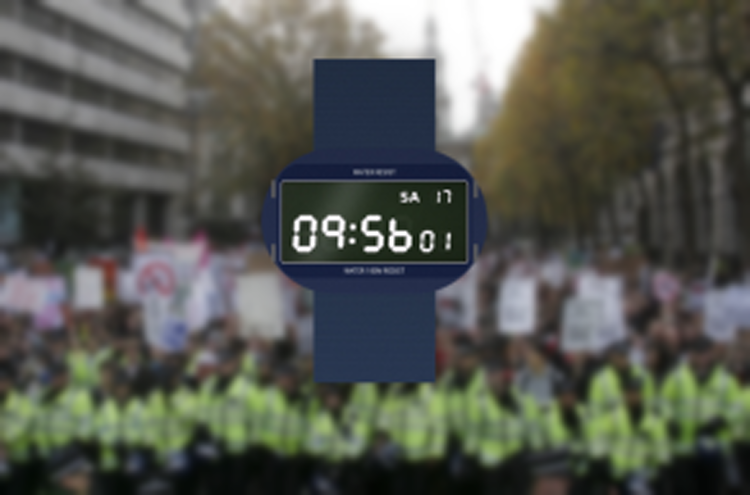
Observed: 9 h 56 min 01 s
